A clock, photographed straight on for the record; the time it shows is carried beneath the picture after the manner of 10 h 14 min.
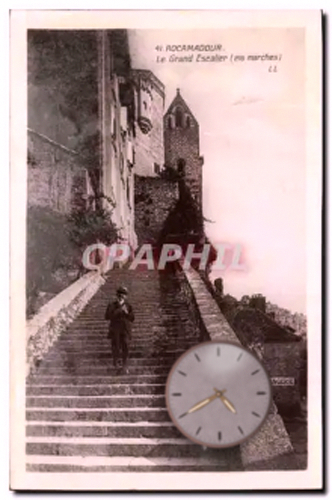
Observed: 4 h 40 min
